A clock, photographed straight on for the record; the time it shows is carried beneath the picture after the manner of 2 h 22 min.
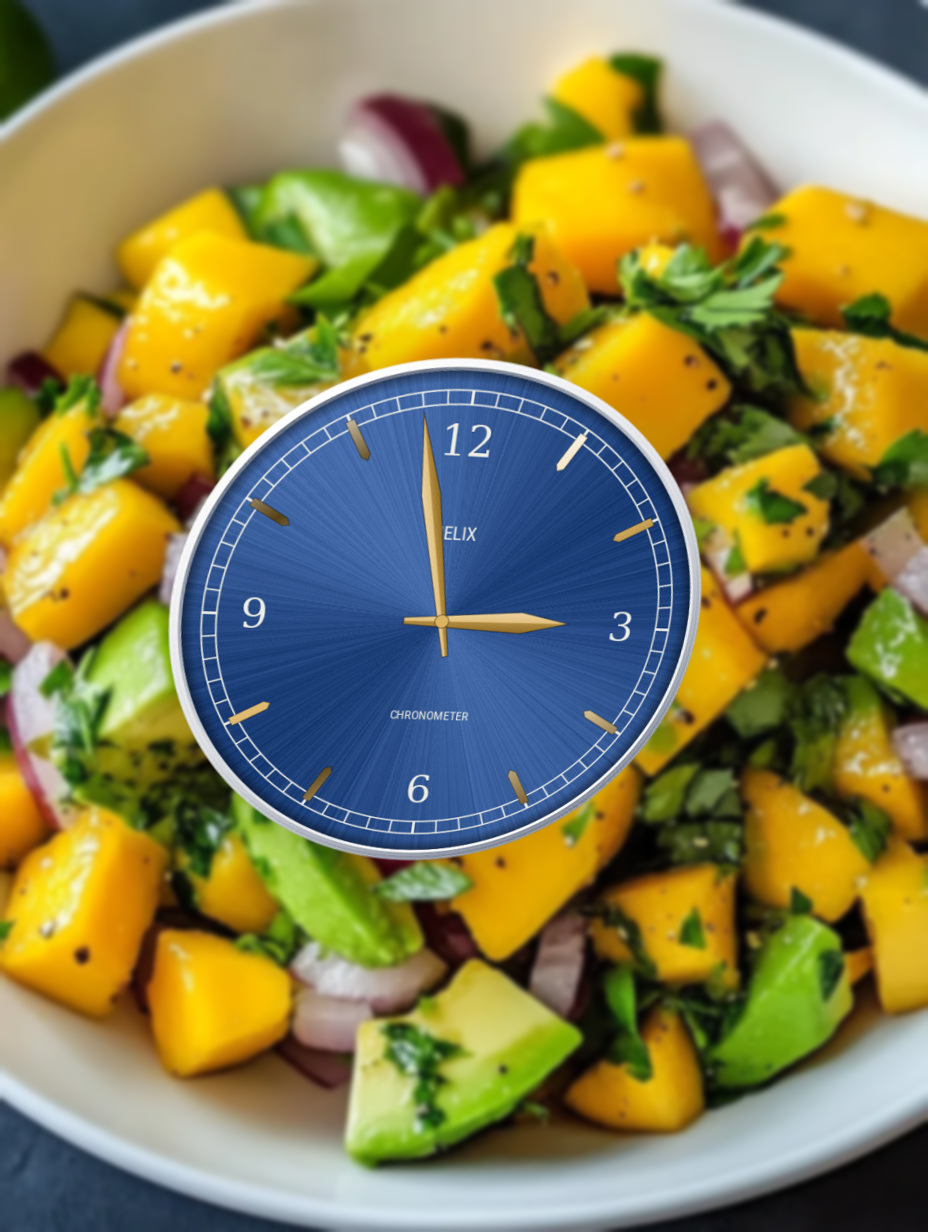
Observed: 2 h 58 min
